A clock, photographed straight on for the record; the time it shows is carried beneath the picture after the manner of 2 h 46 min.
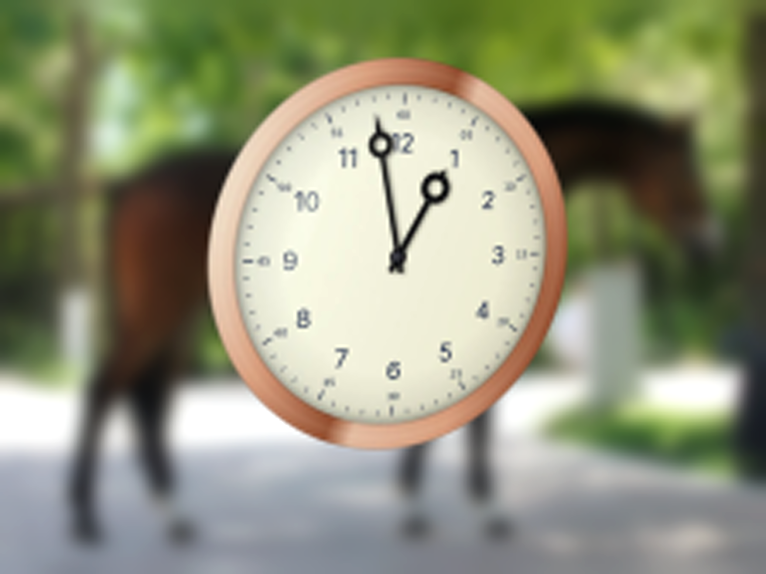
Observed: 12 h 58 min
